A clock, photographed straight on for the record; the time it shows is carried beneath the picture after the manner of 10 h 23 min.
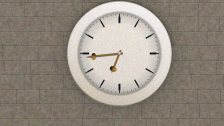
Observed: 6 h 44 min
